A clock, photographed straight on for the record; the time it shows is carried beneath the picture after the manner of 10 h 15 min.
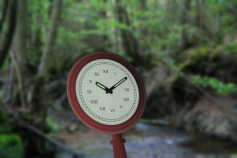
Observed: 10 h 10 min
